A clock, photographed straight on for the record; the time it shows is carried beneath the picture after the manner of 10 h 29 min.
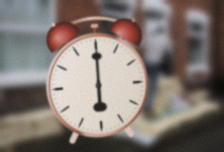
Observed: 6 h 00 min
